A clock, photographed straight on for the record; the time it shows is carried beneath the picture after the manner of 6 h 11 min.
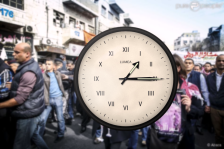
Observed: 1 h 15 min
